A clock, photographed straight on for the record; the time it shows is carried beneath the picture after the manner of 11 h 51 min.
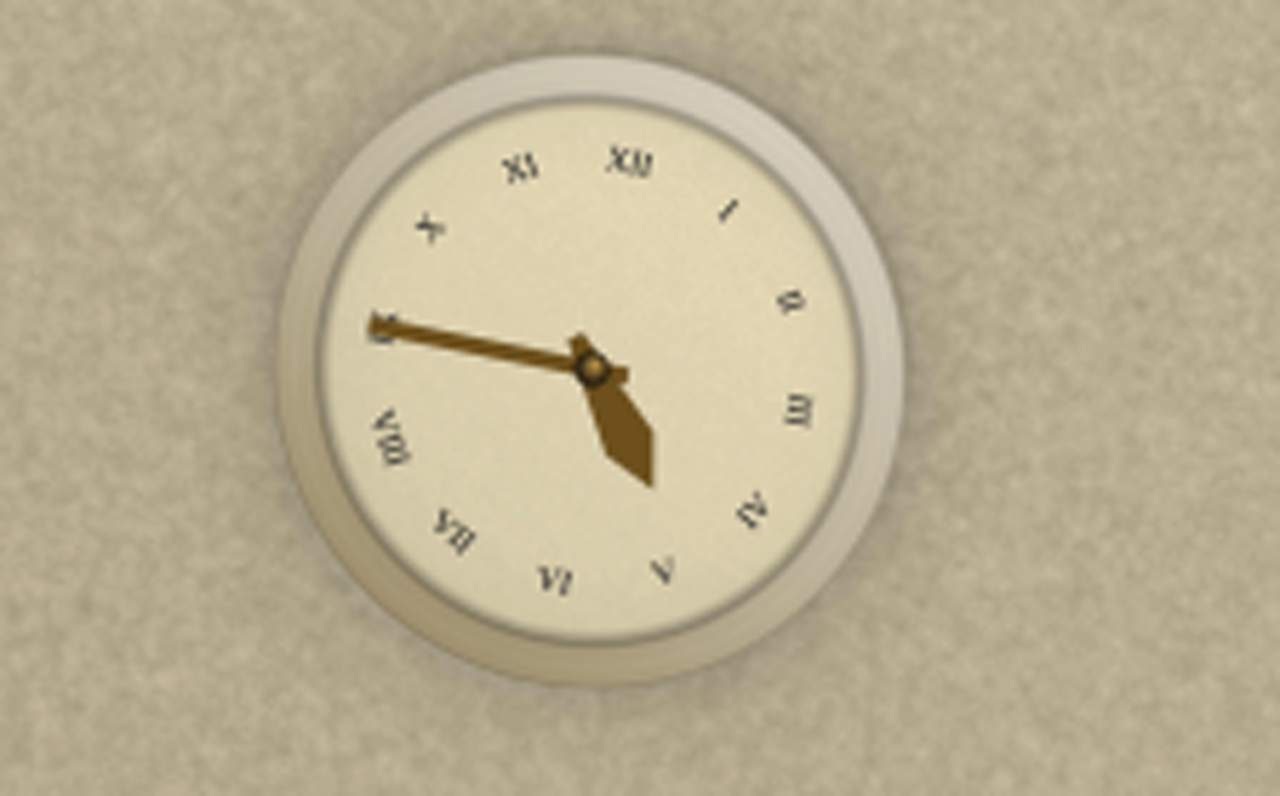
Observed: 4 h 45 min
